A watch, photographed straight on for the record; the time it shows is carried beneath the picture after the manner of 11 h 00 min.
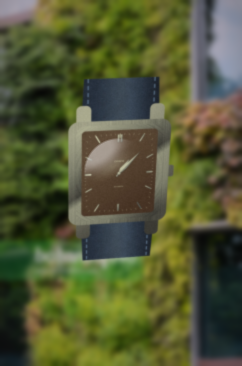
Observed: 1 h 07 min
